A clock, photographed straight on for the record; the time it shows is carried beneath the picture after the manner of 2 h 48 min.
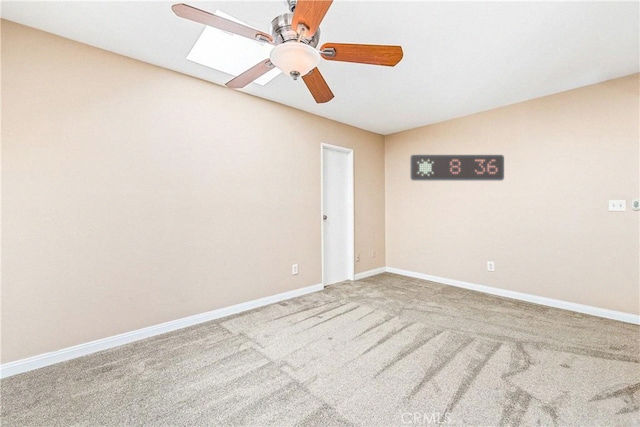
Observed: 8 h 36 min
